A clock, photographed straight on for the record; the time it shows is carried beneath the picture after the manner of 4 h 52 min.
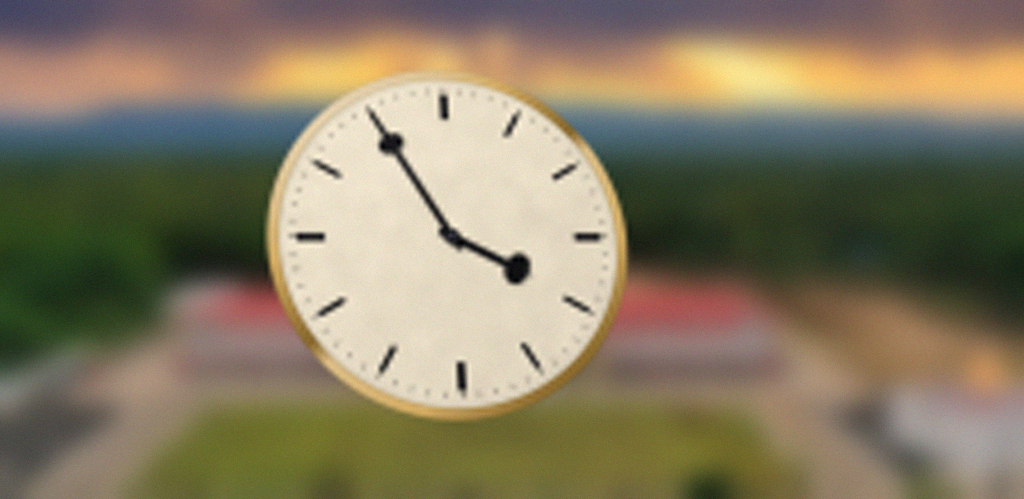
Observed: 3 h 55 min
